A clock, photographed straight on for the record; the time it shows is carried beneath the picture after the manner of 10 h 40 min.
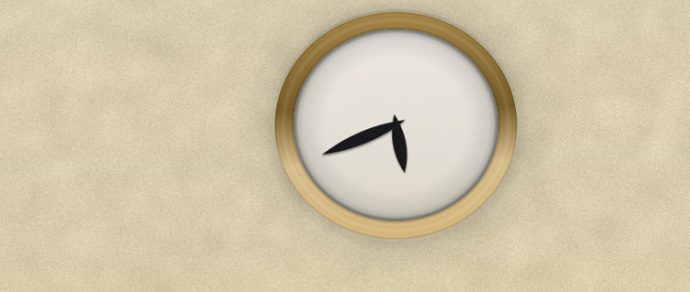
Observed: 5 h 41 min
